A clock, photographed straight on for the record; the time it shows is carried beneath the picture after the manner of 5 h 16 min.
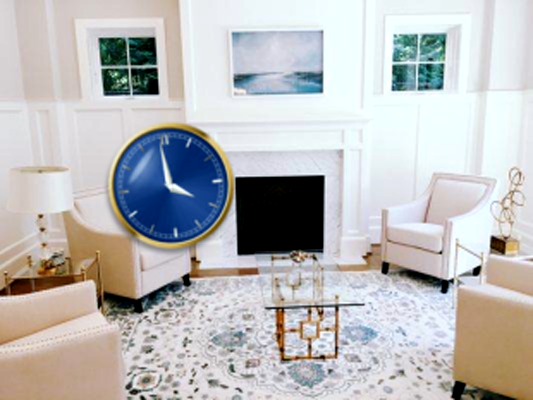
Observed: 3 h 59 min
